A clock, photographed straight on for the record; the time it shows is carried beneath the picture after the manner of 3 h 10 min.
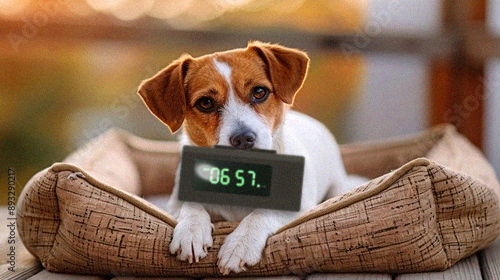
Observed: 6 h 57 min
